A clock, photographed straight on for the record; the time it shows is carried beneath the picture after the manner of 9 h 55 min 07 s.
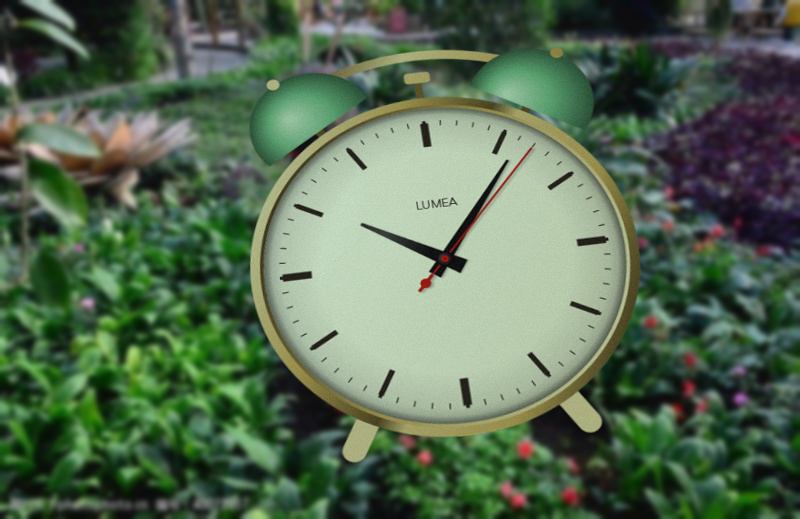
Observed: 10 h 06 min 07 s
